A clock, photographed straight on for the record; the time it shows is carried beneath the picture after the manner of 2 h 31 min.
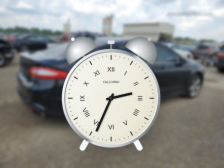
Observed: 2 h 34 min
